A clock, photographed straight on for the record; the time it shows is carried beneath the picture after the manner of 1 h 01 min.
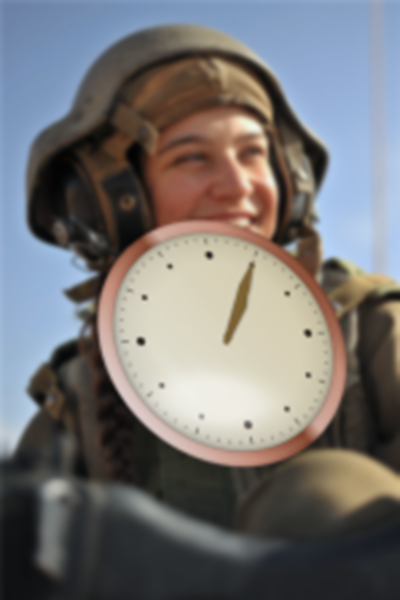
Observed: 1 h 05 min
